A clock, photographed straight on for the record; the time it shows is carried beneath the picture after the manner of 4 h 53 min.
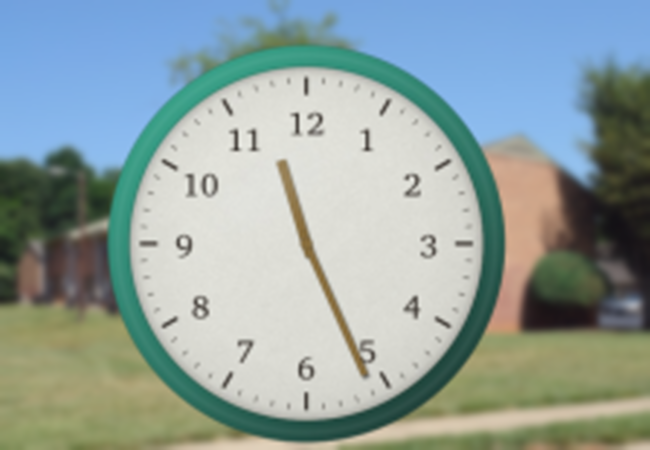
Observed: 11 h 26 min
